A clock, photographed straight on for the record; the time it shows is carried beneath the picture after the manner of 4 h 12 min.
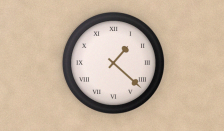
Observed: 1 h 22 min
